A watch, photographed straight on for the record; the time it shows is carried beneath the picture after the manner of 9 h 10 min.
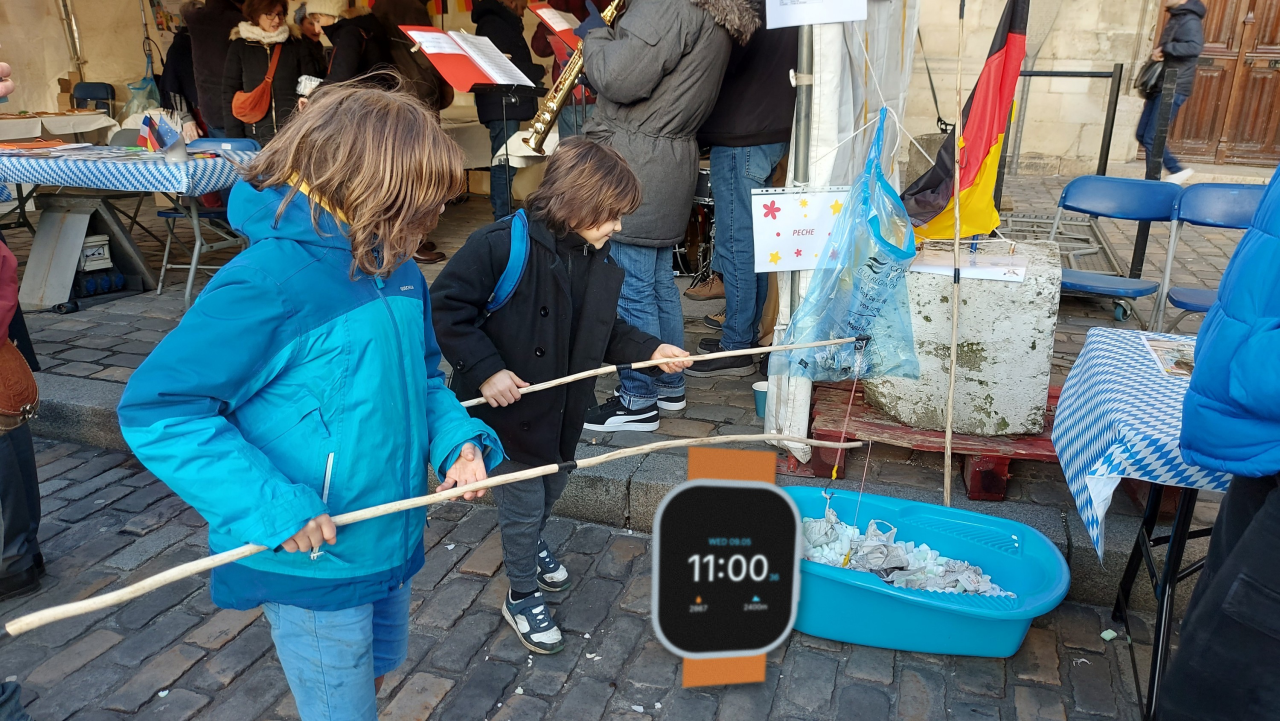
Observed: 11 h 00 min
